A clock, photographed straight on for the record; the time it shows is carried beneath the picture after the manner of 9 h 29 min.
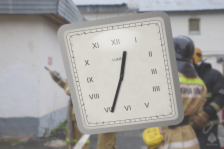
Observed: 12 h 34 min
